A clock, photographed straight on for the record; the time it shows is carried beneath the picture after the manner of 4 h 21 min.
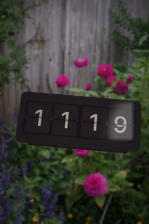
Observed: 11 h 19 min
